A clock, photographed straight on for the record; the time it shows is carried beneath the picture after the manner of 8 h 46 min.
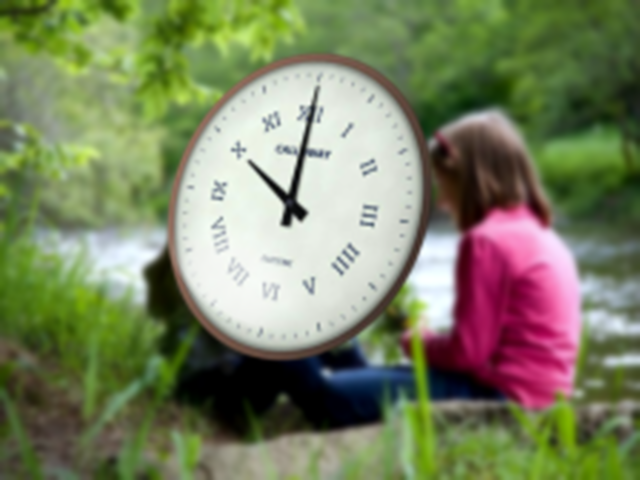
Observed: 10 h 00 min
